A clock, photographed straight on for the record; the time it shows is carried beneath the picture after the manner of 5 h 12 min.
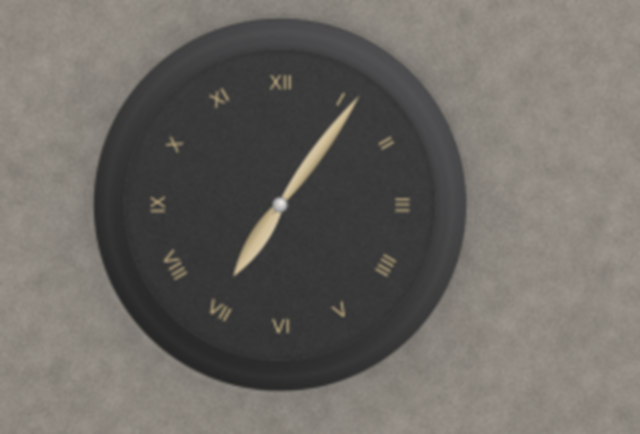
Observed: 7 h 06 min
